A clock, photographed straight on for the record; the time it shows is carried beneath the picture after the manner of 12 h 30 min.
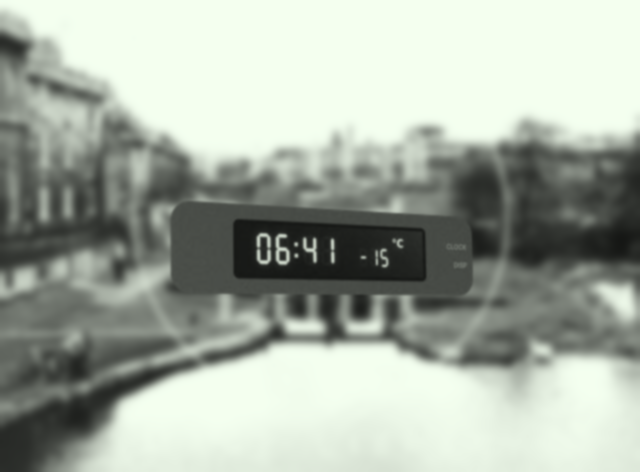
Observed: 6 h 41 min
